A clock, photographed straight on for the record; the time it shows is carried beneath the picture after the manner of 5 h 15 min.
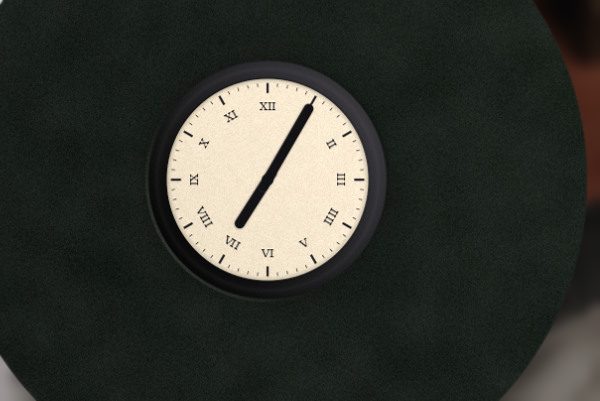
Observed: 7 h 05 min
